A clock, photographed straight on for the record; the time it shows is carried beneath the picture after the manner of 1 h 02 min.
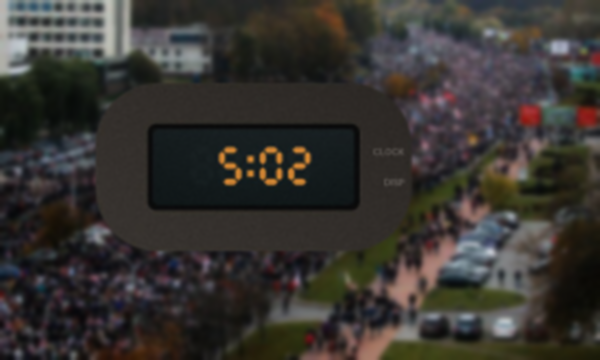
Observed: 5 h 02 min
